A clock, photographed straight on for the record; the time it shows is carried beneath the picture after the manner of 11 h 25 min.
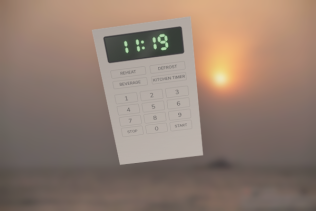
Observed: 11 h 19 min
